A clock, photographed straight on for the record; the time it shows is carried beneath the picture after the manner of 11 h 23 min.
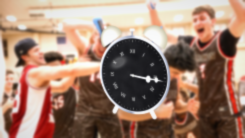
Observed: 3 h 16 min
